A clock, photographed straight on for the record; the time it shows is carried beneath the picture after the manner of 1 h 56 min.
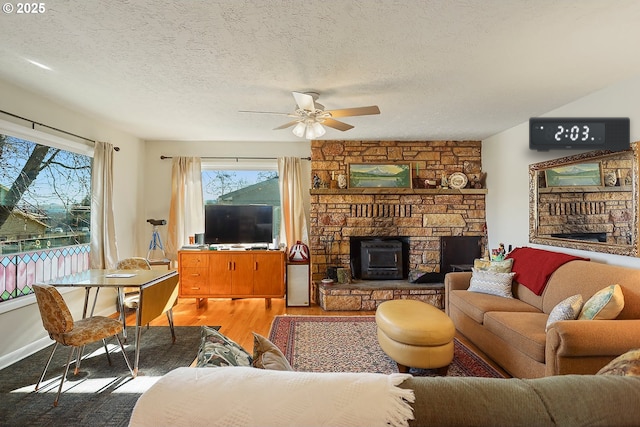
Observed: 2 h 03 min
